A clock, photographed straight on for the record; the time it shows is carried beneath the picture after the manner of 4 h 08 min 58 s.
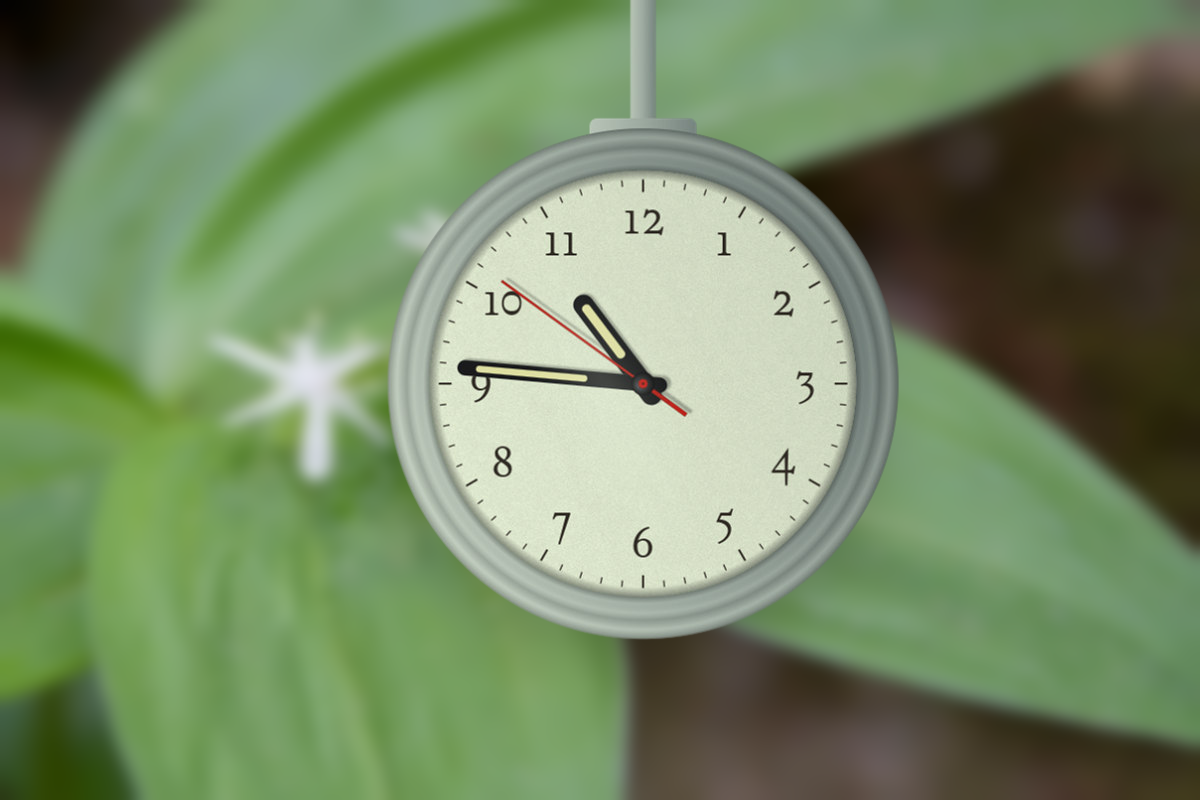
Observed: 10 h 45 min 51 s
